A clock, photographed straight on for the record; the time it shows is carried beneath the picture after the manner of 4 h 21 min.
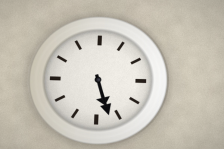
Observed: 5 h 27 min
